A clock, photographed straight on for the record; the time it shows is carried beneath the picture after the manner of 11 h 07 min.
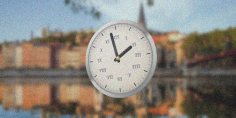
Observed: 1 h 58 min
